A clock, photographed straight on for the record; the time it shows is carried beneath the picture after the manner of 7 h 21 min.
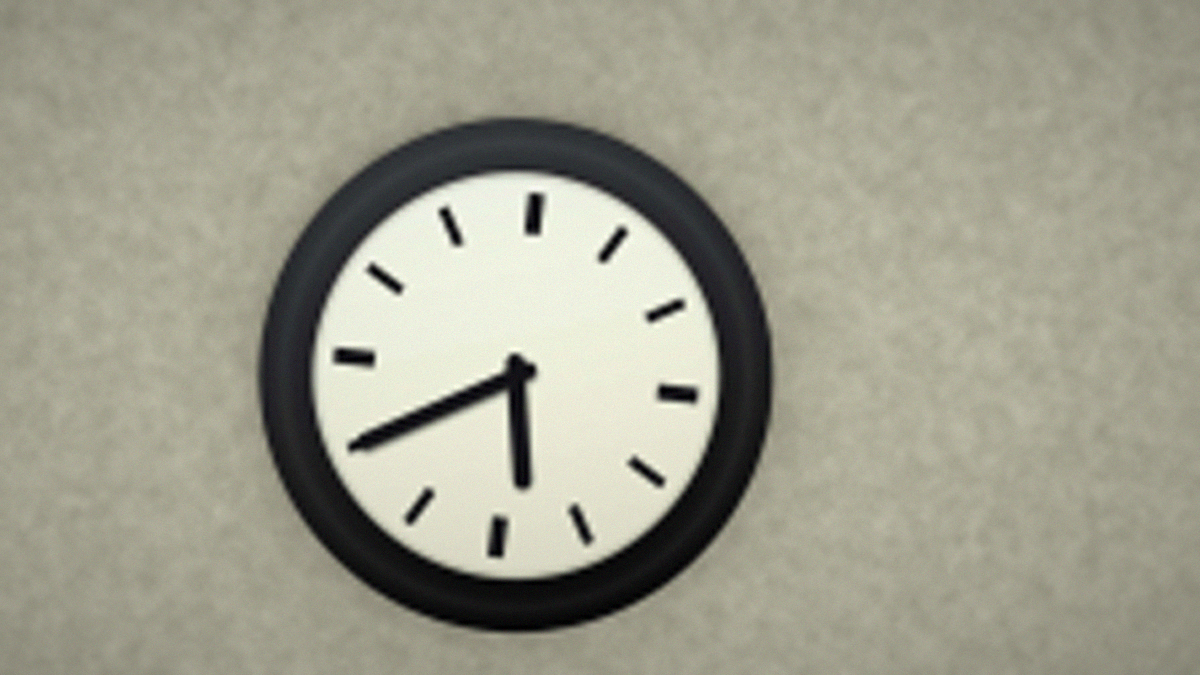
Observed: 5 h 40 min
